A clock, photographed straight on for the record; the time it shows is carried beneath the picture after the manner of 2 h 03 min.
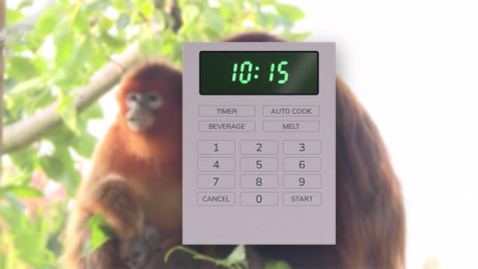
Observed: 10 h 15 min
